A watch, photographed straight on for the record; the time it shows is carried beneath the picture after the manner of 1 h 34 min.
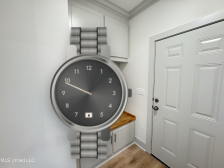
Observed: 9 h 49 min
